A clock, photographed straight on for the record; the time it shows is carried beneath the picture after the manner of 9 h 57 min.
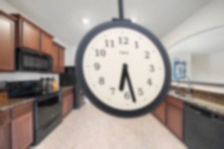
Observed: 6 h 28 min
